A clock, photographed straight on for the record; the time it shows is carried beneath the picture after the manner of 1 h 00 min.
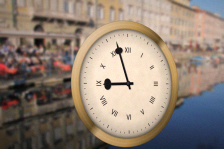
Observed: 8 h 57 min
